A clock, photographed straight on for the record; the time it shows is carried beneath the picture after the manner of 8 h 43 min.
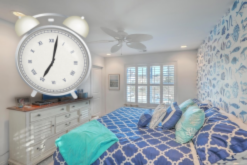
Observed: 7 h 02 min
